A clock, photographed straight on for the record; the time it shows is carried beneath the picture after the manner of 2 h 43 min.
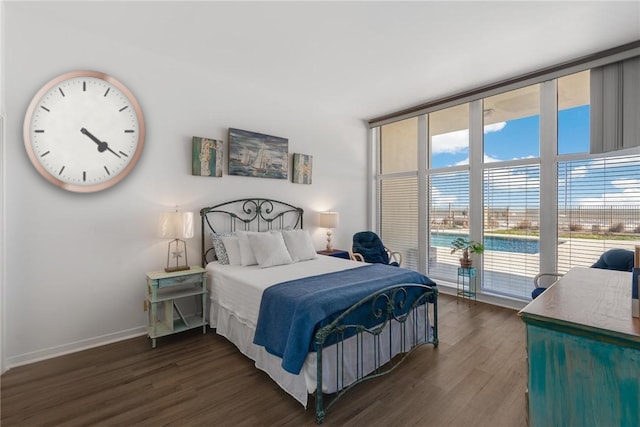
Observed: 4 h 21 min
